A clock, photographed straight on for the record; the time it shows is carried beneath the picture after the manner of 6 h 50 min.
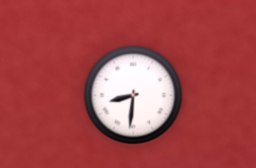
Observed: 8 h 31 min
